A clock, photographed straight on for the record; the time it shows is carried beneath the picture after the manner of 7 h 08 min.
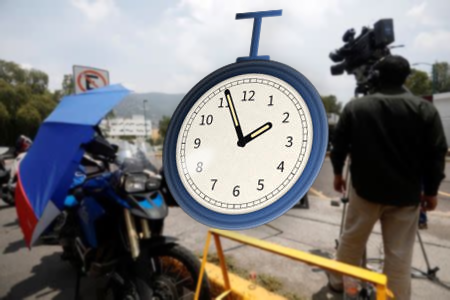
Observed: 1 h 56 min
